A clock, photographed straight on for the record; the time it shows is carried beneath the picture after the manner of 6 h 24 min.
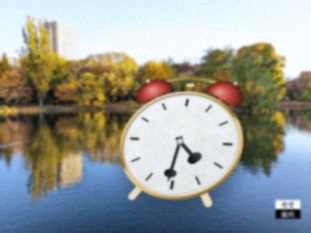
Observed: 4 h 31 min
